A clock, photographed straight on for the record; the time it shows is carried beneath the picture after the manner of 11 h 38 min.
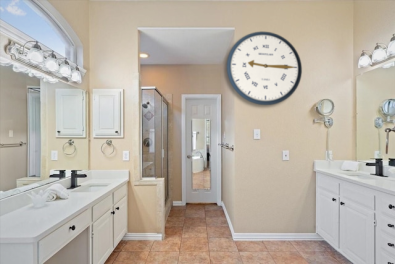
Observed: 9 h 15 min
